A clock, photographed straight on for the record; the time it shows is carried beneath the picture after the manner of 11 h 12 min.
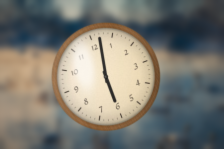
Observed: 6 h 02 min
